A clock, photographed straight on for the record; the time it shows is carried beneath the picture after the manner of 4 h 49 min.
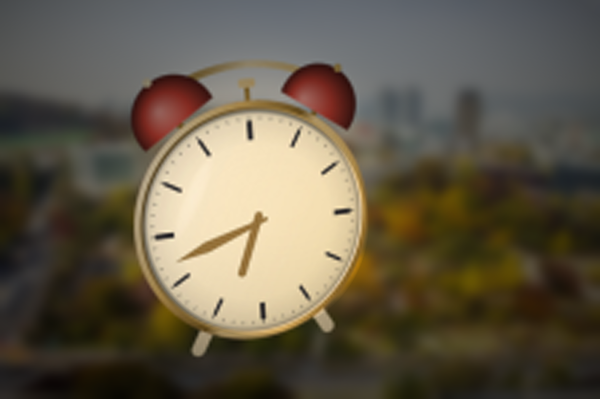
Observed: 6 h 42 min
